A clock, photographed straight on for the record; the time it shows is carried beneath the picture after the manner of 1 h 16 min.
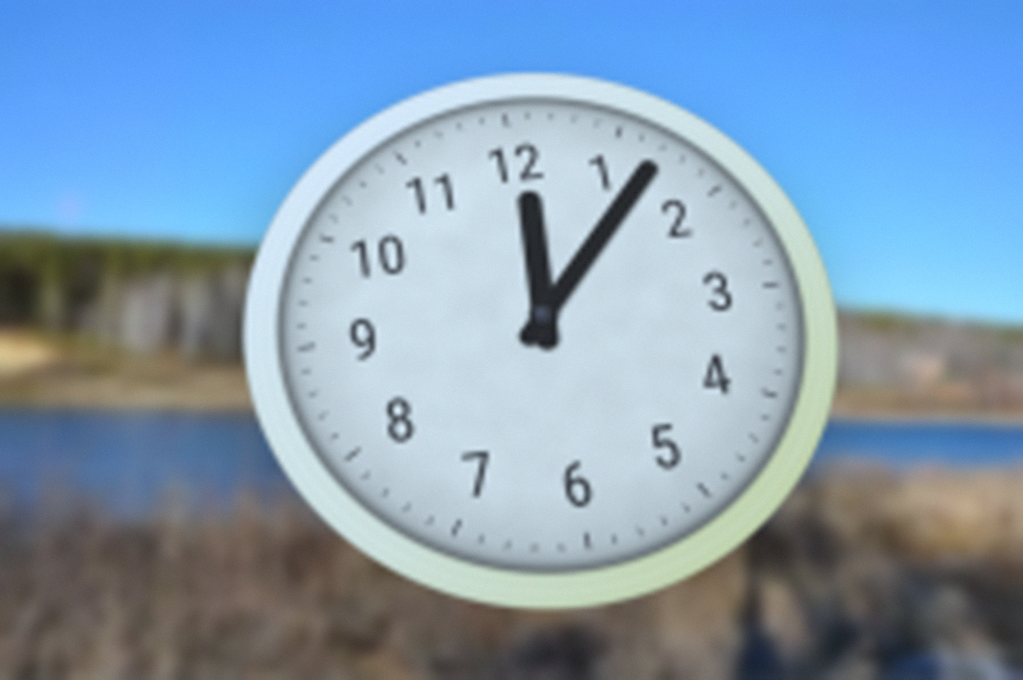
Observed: 12 h 07 min
